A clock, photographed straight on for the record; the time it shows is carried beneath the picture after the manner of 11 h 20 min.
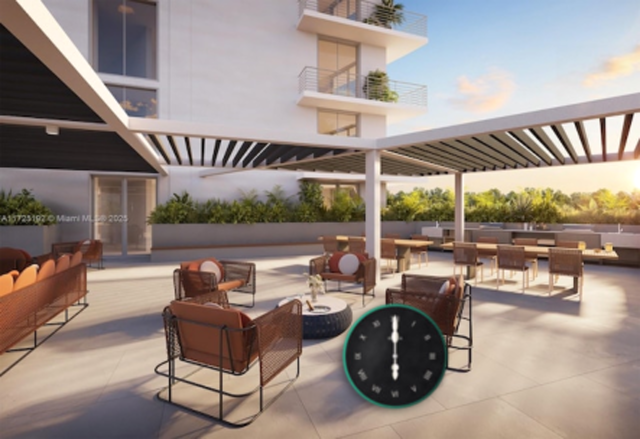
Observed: 6 h 00 min
